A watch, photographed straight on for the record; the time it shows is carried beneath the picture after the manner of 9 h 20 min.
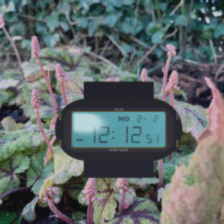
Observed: 12 h 12 min
